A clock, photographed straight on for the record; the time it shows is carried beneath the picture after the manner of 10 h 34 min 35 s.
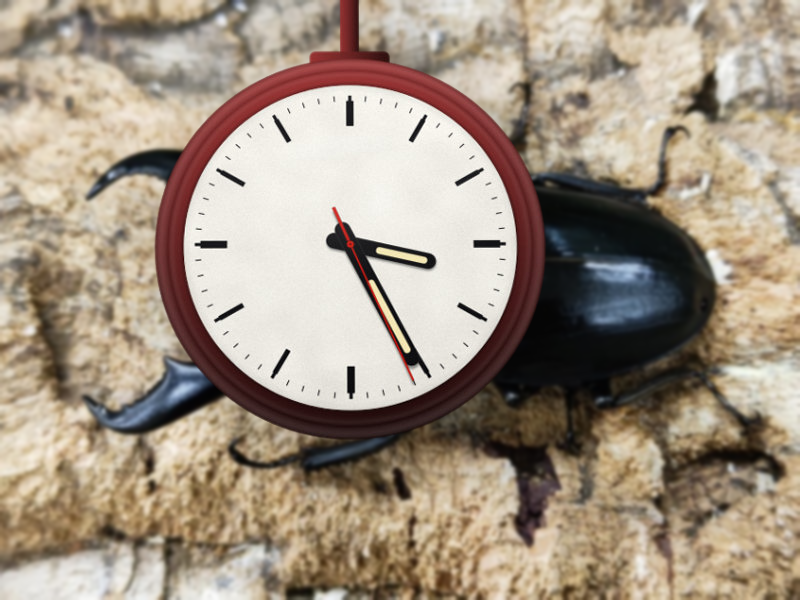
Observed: 3 h 25 min 26 s
